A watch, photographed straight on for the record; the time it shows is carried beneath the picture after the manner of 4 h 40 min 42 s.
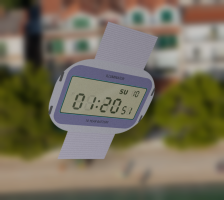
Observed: 1 h 20 min 51 s
